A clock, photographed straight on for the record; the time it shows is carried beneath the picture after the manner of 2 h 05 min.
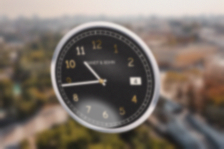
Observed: 10 h 44 min
